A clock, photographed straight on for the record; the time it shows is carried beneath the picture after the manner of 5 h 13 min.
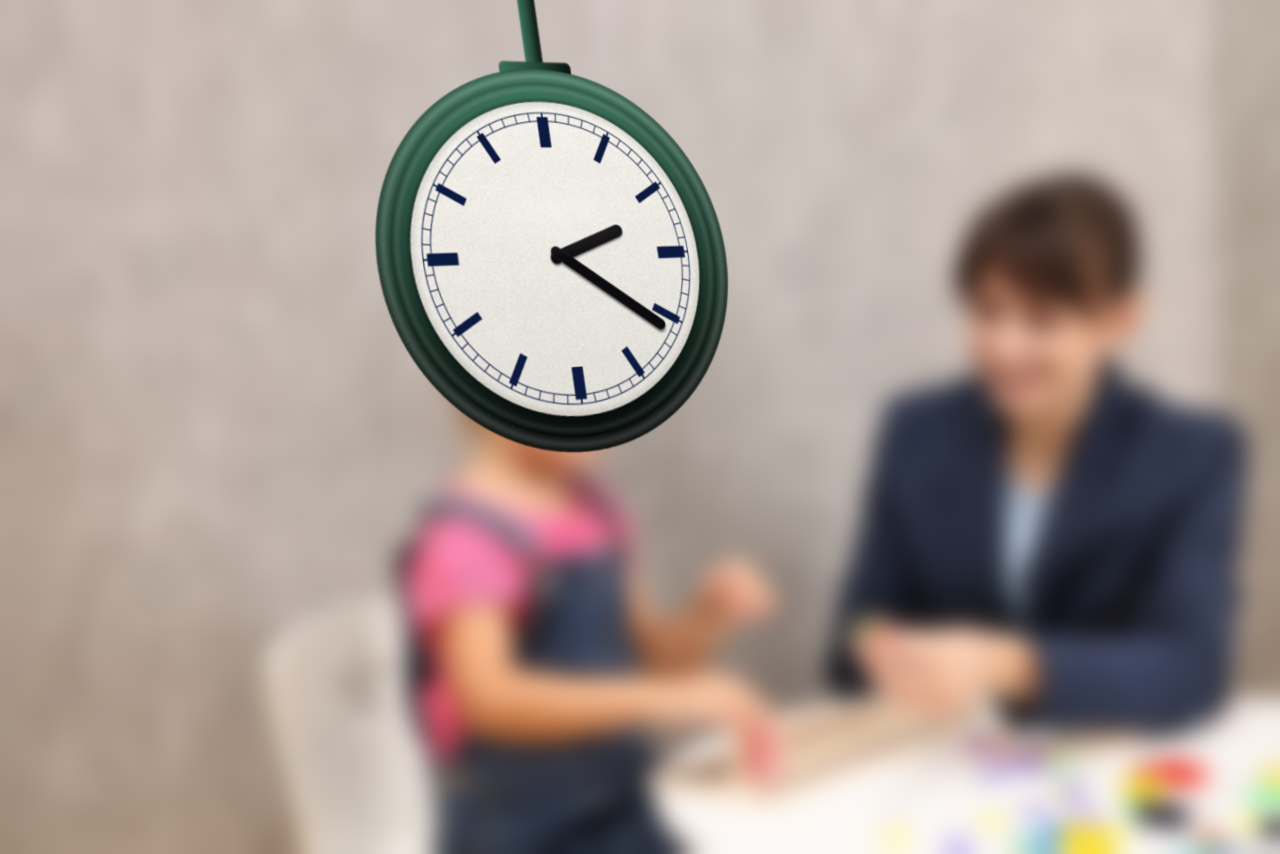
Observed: 2 h 21 min
